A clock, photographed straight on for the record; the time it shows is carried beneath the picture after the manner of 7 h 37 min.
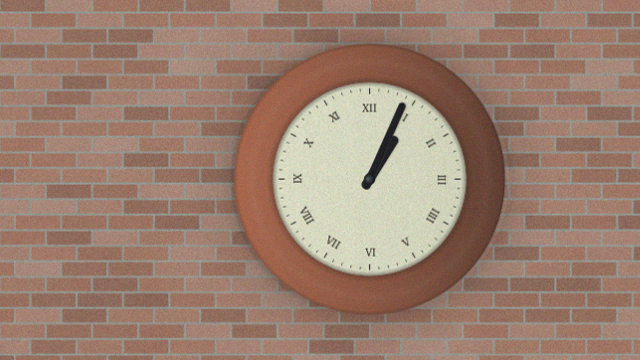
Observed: 1 h 04 min
